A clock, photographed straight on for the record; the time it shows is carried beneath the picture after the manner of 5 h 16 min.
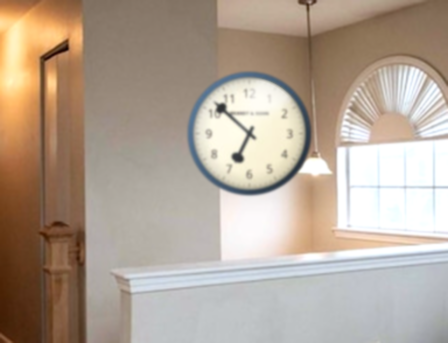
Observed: 6 h 52 min
